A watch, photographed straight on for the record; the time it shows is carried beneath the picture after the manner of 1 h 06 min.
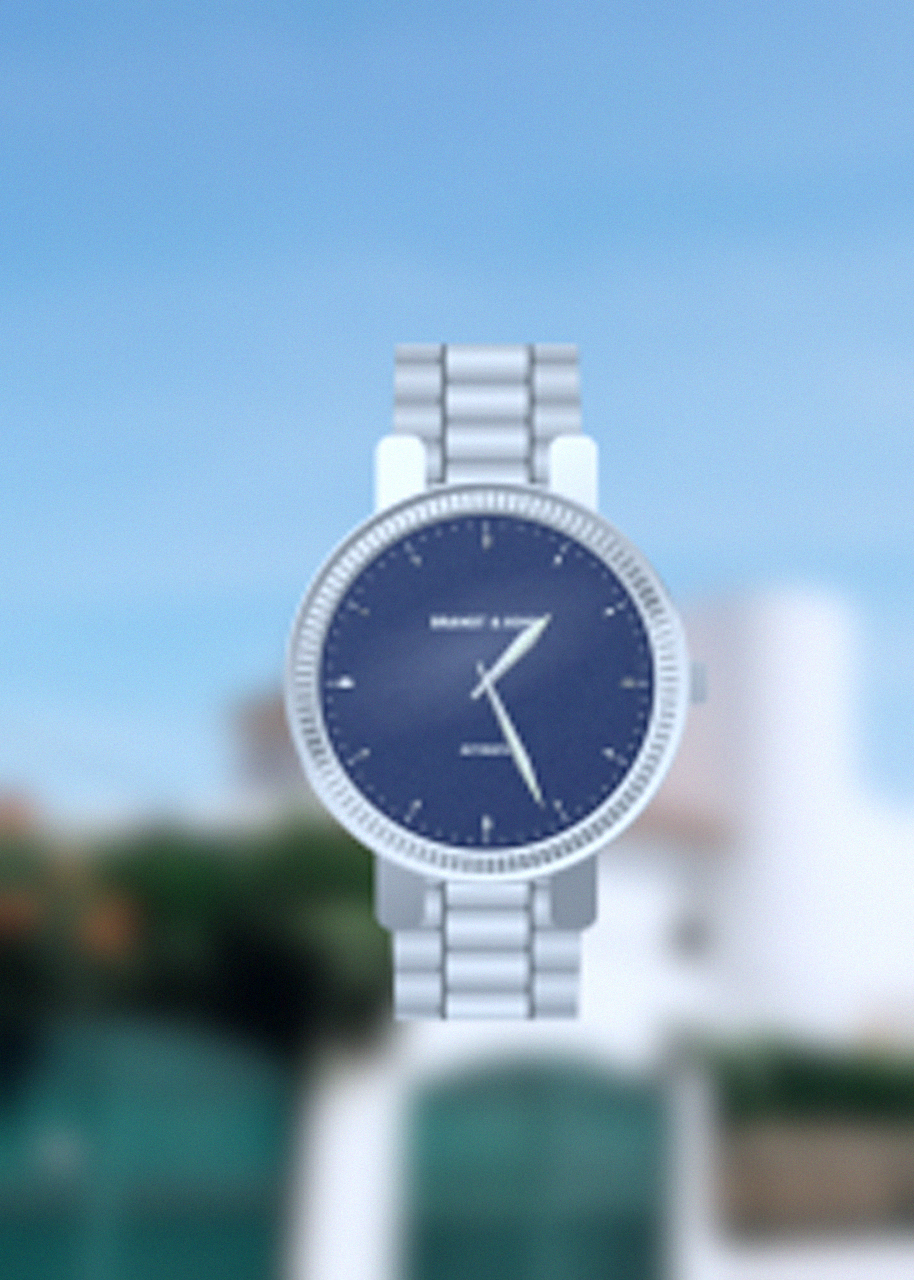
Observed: 1 h 26 min
